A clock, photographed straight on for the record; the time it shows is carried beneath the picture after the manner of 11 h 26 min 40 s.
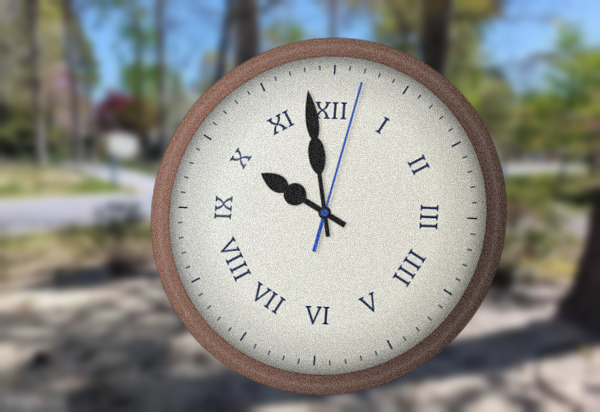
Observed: 9 h 58 min 02 s
